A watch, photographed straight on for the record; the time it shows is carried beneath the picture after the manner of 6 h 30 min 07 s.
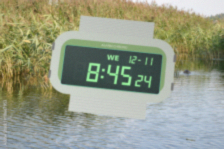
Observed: 8 h 45 min 24 s
